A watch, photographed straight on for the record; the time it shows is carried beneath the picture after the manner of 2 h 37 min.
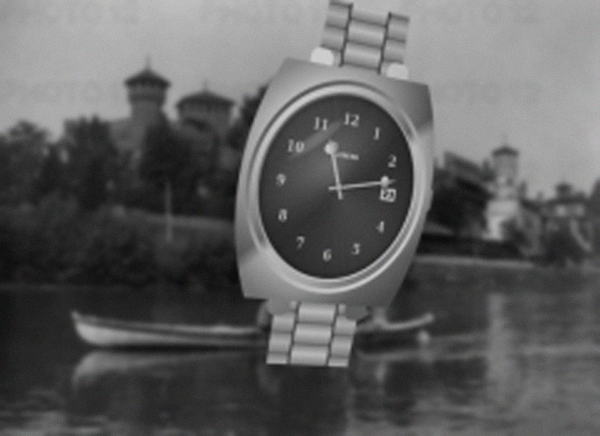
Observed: 11 h 13 min
